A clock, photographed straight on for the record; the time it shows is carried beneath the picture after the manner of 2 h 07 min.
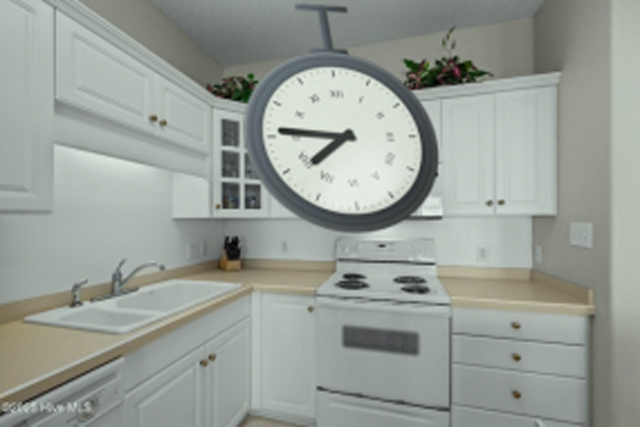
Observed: 7 h 46 min
